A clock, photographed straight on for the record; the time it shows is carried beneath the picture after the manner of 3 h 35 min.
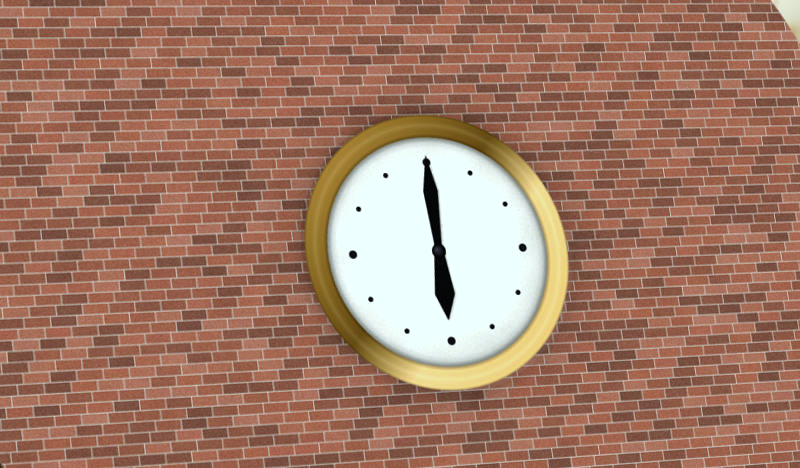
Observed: 6 h 00 min
